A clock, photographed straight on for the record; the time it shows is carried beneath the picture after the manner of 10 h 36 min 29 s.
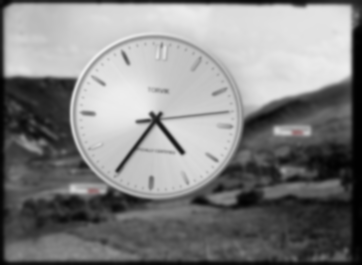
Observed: 4 h 35 min 13 s
